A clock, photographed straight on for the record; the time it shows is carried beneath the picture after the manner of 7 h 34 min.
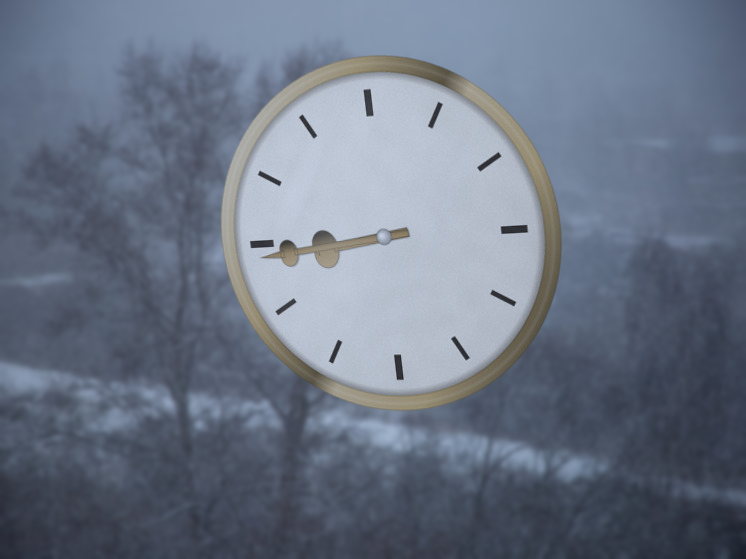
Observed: 8 h 44 min
